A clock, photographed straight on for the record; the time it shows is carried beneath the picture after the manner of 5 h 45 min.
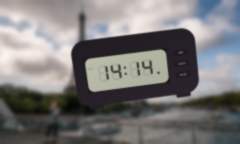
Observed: 14 h 14 min
